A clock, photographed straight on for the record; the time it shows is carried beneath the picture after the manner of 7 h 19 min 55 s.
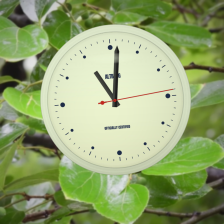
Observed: 11 h 01 min 14 s
